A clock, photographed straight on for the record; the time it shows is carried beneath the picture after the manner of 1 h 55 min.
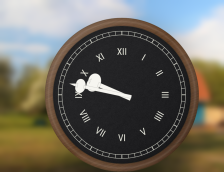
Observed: 9 h 47 min
